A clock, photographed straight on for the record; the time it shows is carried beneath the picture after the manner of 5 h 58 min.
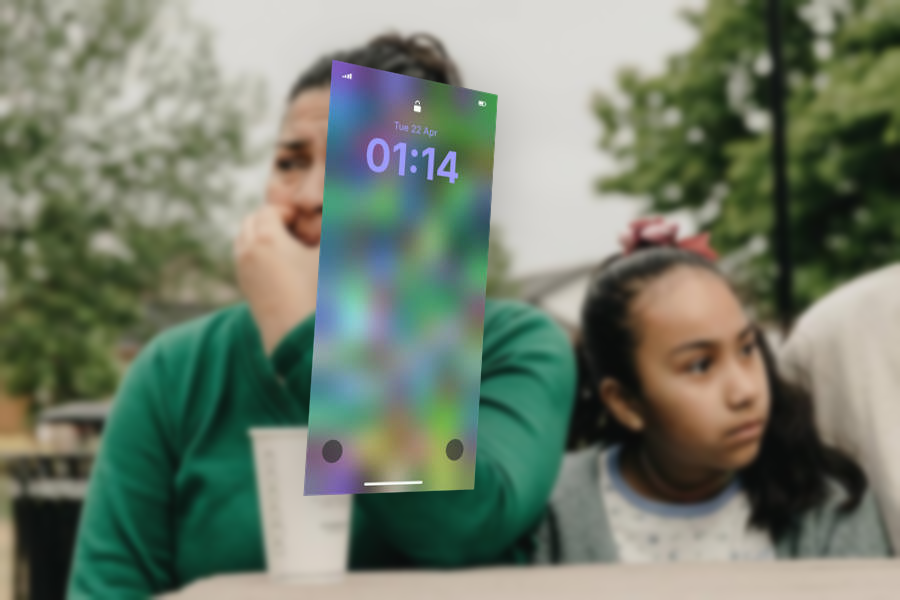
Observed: 1 h 14 min
